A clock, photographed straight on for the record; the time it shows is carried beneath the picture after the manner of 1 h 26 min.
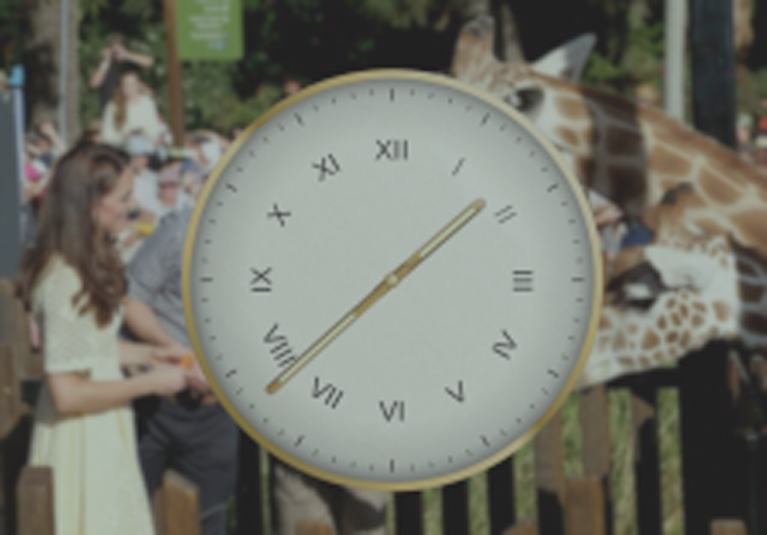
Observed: 1 h 38 min
